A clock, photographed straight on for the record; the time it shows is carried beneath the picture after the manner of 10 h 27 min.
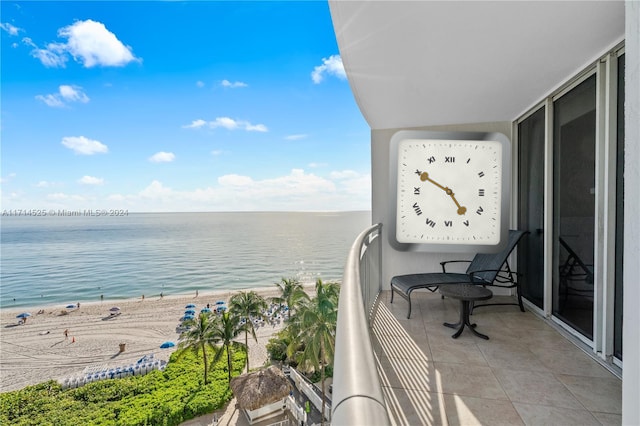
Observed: 4 h 50 min
